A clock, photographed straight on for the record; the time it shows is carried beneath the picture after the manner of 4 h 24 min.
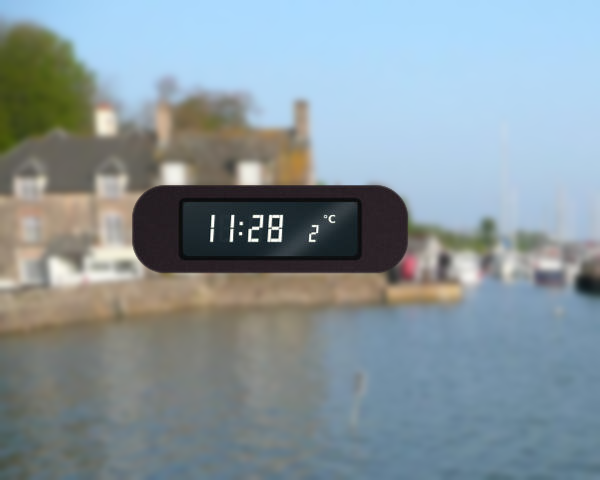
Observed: 11 h 28 min
